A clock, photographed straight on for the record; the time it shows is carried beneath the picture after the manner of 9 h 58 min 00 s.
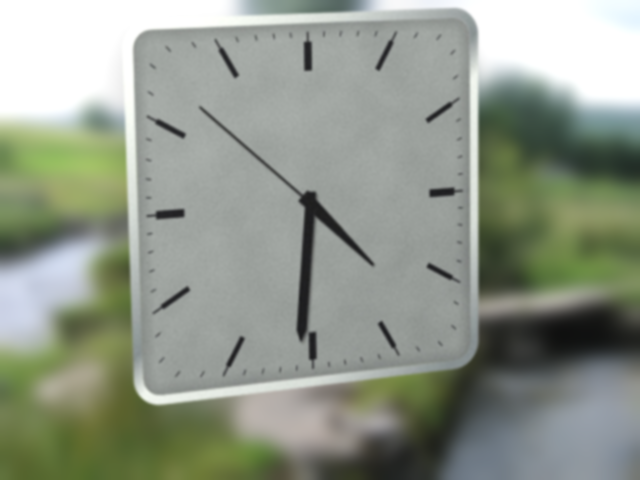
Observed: 4 h 30 min 52 s
